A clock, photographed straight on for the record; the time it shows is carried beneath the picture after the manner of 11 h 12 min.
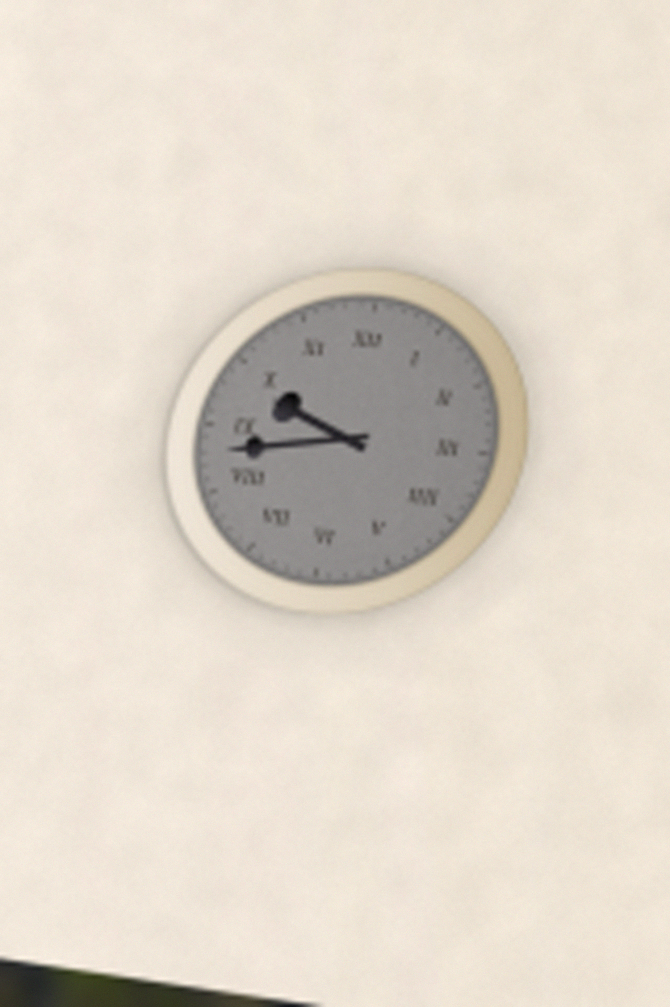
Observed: 9 h 43 min
